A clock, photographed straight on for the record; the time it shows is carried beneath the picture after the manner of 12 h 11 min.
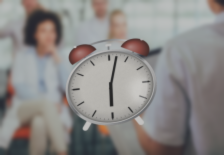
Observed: 6 h 02 min
